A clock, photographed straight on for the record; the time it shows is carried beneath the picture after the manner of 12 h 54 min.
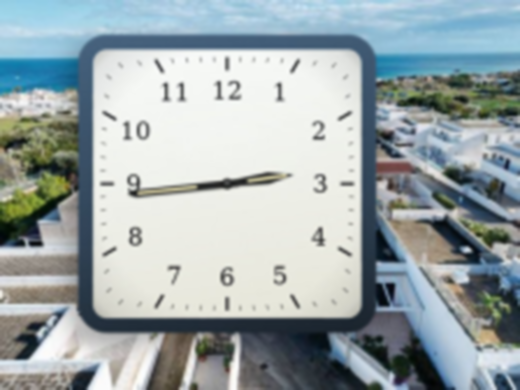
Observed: 2 h 44 min
